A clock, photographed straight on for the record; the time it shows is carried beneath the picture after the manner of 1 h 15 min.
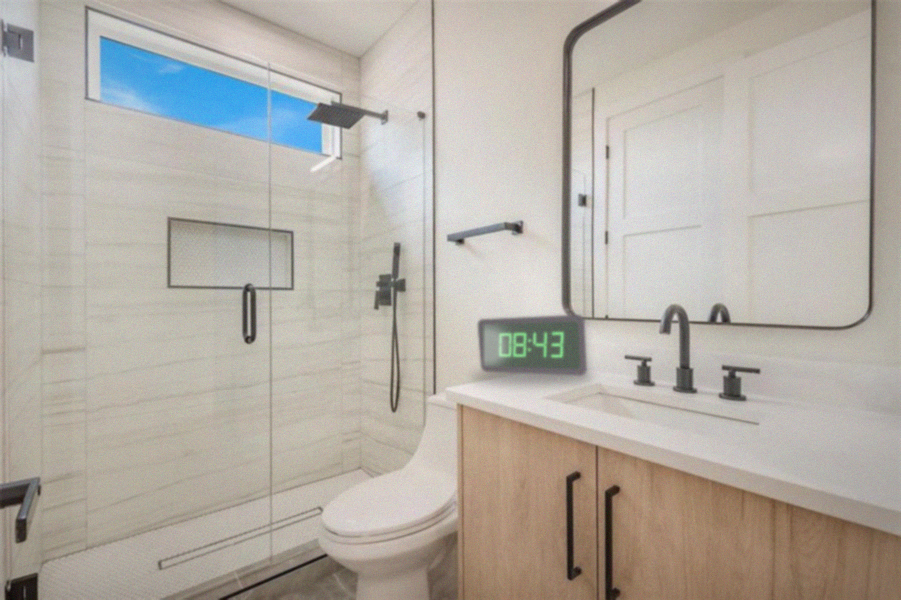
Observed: 8 h 43 min
